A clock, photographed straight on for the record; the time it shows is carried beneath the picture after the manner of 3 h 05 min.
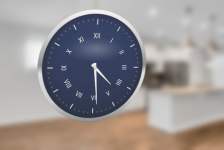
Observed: 4 h 29 min
